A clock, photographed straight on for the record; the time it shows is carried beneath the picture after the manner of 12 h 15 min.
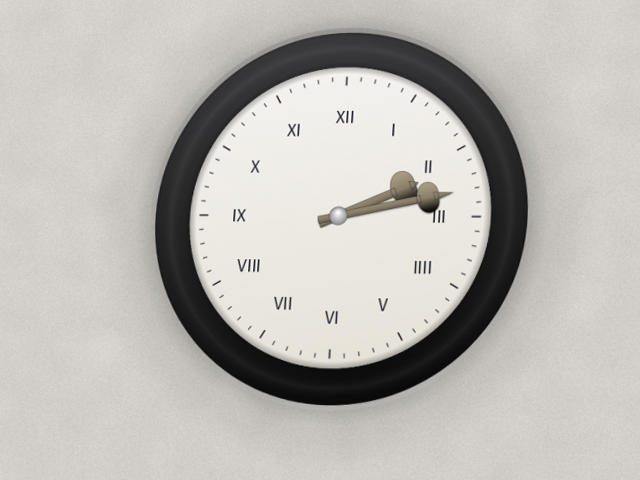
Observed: 2 h 13 min
